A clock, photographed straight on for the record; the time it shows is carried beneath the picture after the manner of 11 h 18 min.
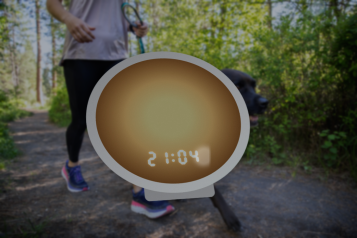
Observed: 21 h 04 min
